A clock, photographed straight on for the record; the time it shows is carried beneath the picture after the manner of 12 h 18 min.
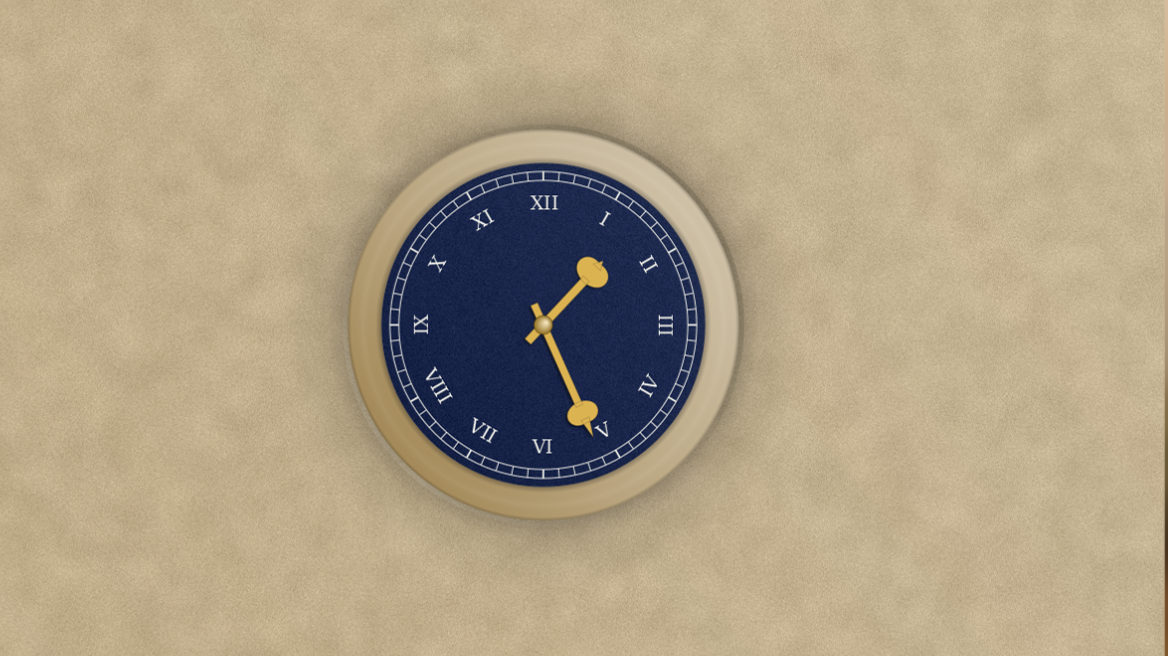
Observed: 1 h 26 min
